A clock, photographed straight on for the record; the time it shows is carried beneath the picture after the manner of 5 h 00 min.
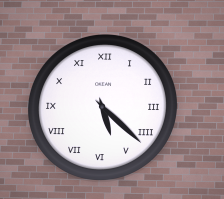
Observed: 5 h 22 min
